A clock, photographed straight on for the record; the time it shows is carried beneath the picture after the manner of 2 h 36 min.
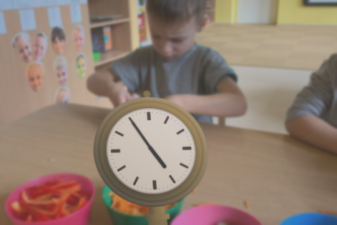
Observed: 4 h 55 min
